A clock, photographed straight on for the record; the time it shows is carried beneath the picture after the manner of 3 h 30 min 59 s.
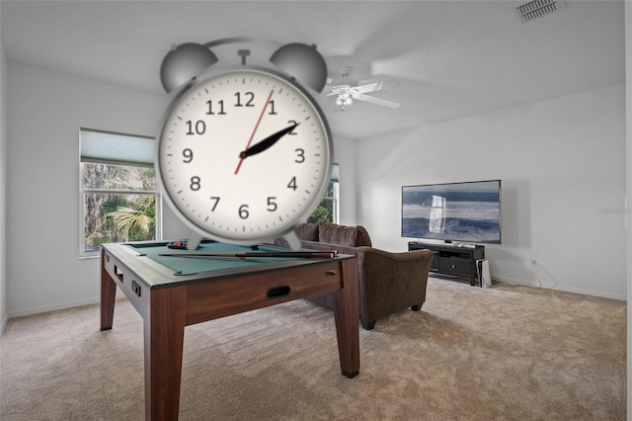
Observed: 2 h 10 min 04 s
